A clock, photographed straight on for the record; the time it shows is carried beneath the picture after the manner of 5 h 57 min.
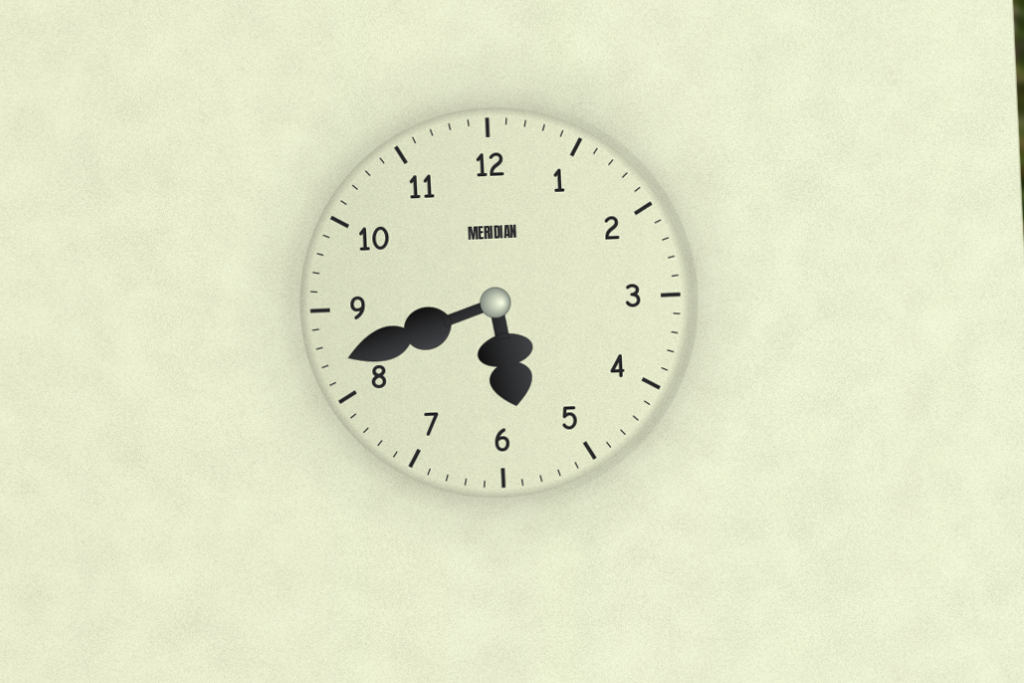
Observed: 5 h 42 min
